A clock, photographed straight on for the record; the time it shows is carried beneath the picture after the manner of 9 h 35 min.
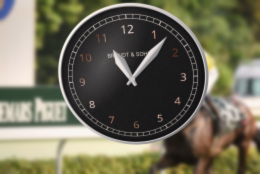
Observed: 11 h 07 min
